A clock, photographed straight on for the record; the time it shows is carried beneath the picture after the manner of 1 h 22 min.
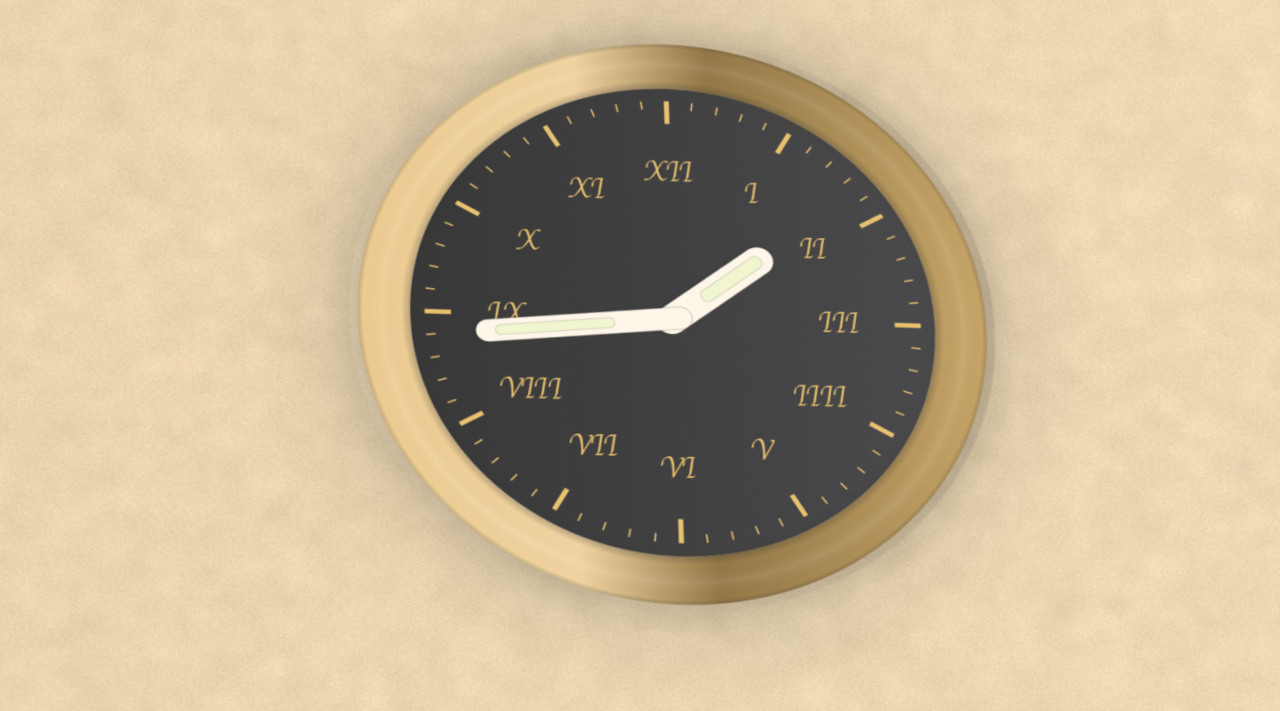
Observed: 1 h 44 min
